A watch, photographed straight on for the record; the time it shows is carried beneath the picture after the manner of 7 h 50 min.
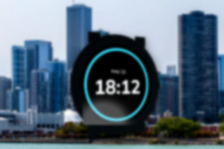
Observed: 18 h 12 min
